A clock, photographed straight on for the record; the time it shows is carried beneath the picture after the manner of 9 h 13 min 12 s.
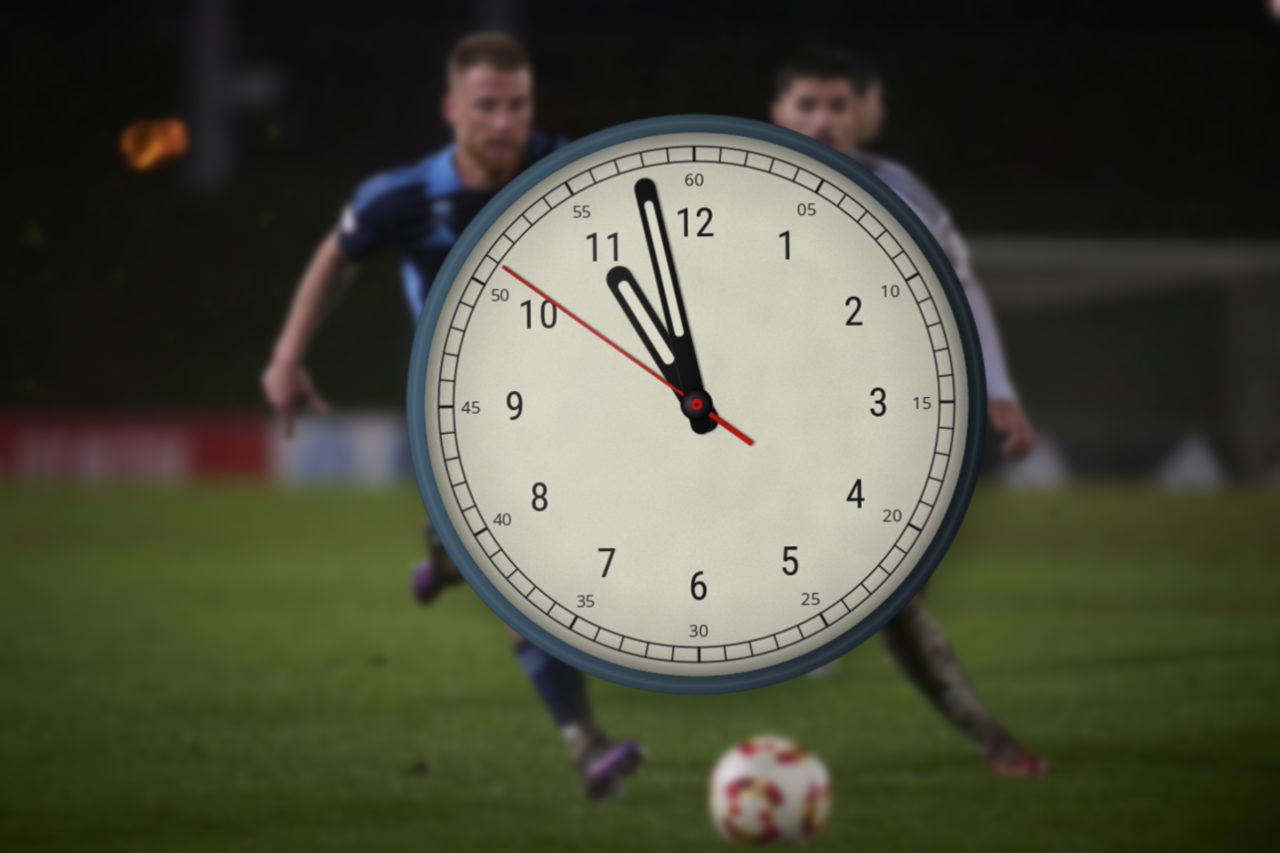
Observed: 10 h 57 min 51 s
